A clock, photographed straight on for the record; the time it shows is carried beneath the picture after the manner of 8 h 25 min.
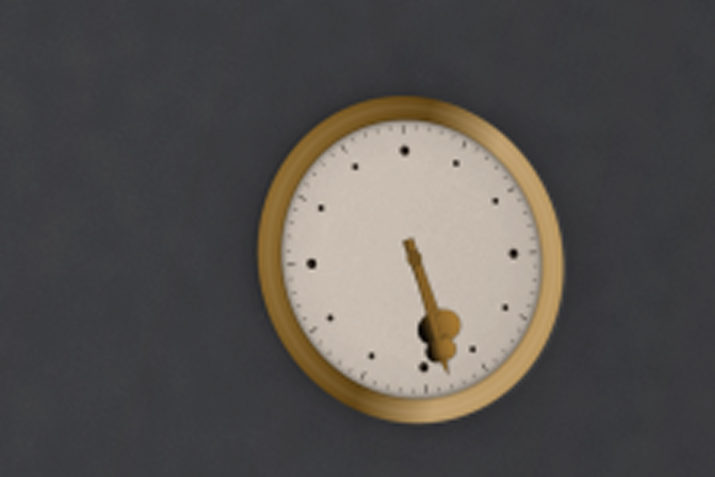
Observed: 5 h 28 min
